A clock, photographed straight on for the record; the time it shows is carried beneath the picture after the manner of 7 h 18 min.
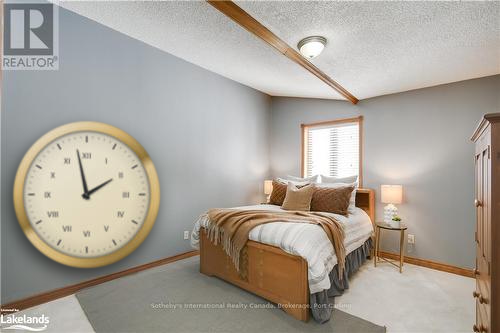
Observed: 1 h 58 min
